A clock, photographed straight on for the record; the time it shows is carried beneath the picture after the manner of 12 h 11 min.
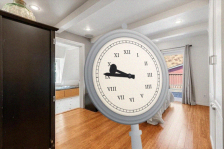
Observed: 9 h 46 min
